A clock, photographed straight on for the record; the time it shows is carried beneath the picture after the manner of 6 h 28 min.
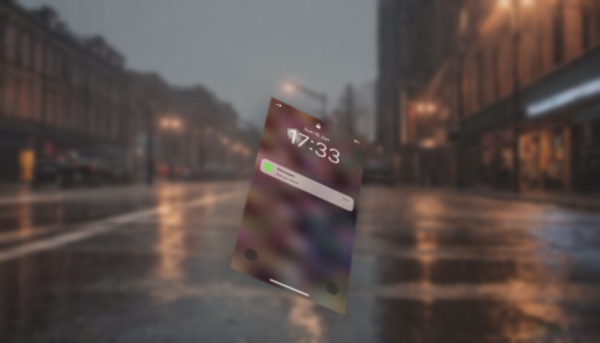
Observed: 17 h 33 min
